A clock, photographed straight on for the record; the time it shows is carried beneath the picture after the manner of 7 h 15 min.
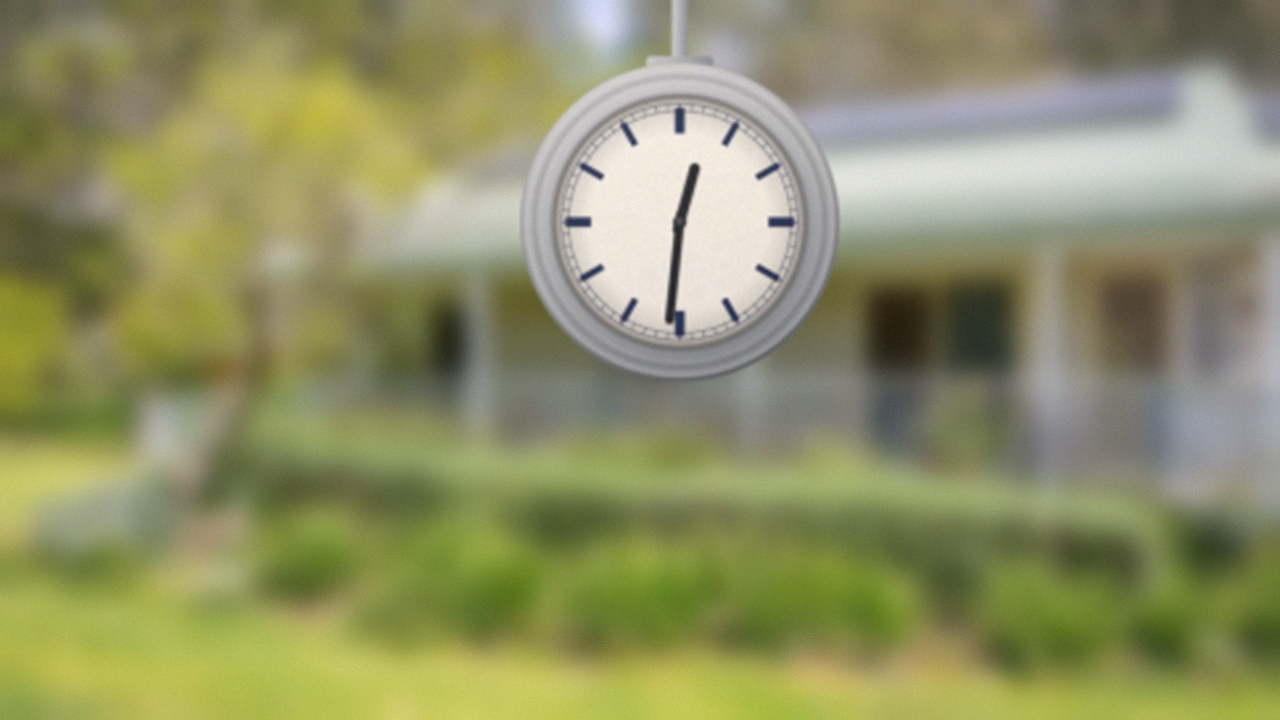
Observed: 12 h 31 min
